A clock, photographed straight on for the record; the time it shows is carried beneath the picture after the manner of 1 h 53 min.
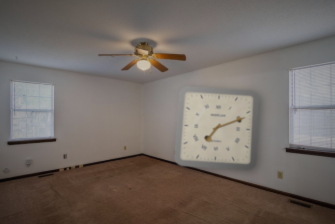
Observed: 7 h 11 min
